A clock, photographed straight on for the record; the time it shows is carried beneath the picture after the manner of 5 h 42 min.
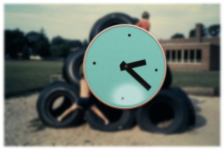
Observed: 2 h 21 min
